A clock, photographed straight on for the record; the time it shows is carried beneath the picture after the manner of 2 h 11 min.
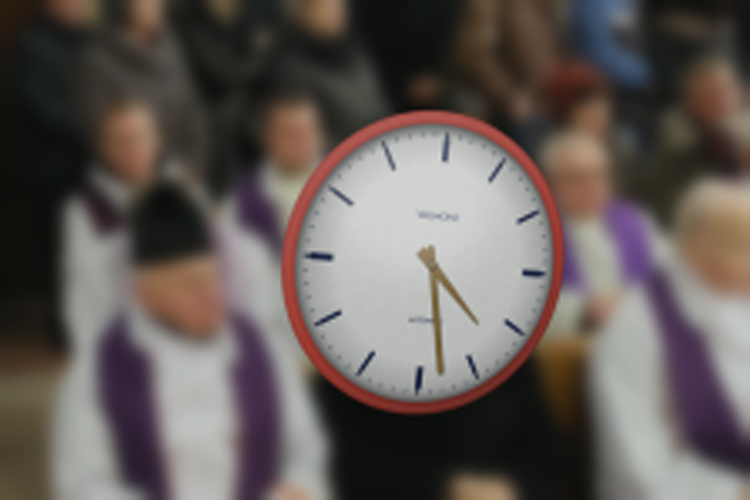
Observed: 4 h 28 min
